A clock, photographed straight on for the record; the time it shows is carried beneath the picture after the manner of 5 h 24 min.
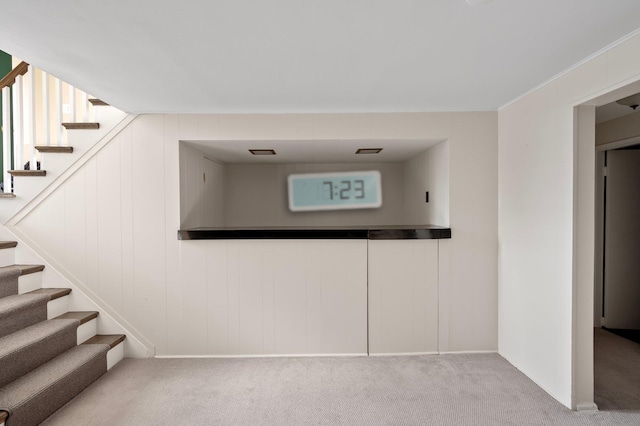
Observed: 7 h 23 min
